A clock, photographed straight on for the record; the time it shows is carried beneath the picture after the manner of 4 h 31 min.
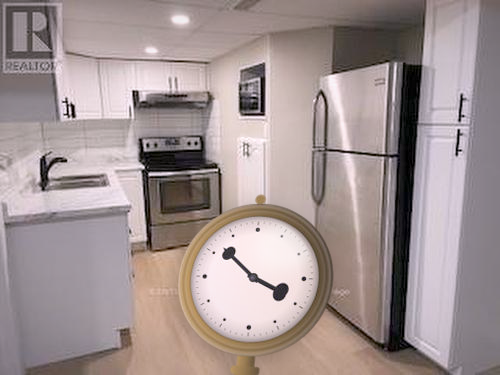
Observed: 3 h 52 min
